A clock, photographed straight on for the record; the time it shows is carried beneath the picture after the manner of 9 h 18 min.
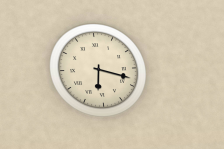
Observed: 6 h 18 min
